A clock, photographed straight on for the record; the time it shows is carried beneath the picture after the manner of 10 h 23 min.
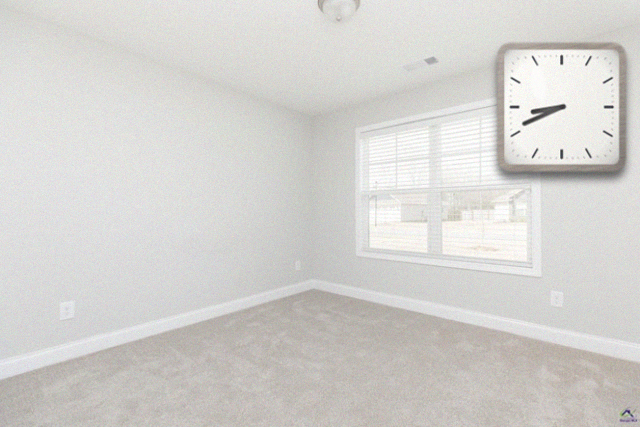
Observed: 8 h 41 min
